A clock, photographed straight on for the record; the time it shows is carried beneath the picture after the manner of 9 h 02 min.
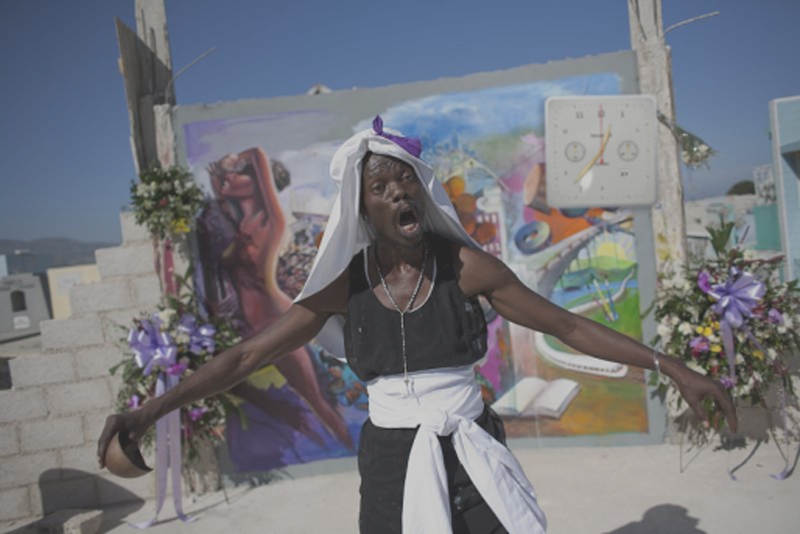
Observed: 12 h 37 min
